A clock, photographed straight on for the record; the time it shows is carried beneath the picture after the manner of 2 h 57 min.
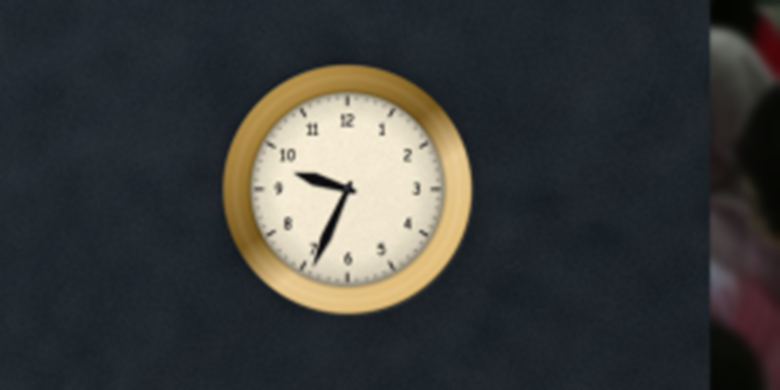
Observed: 9 h 34 min
